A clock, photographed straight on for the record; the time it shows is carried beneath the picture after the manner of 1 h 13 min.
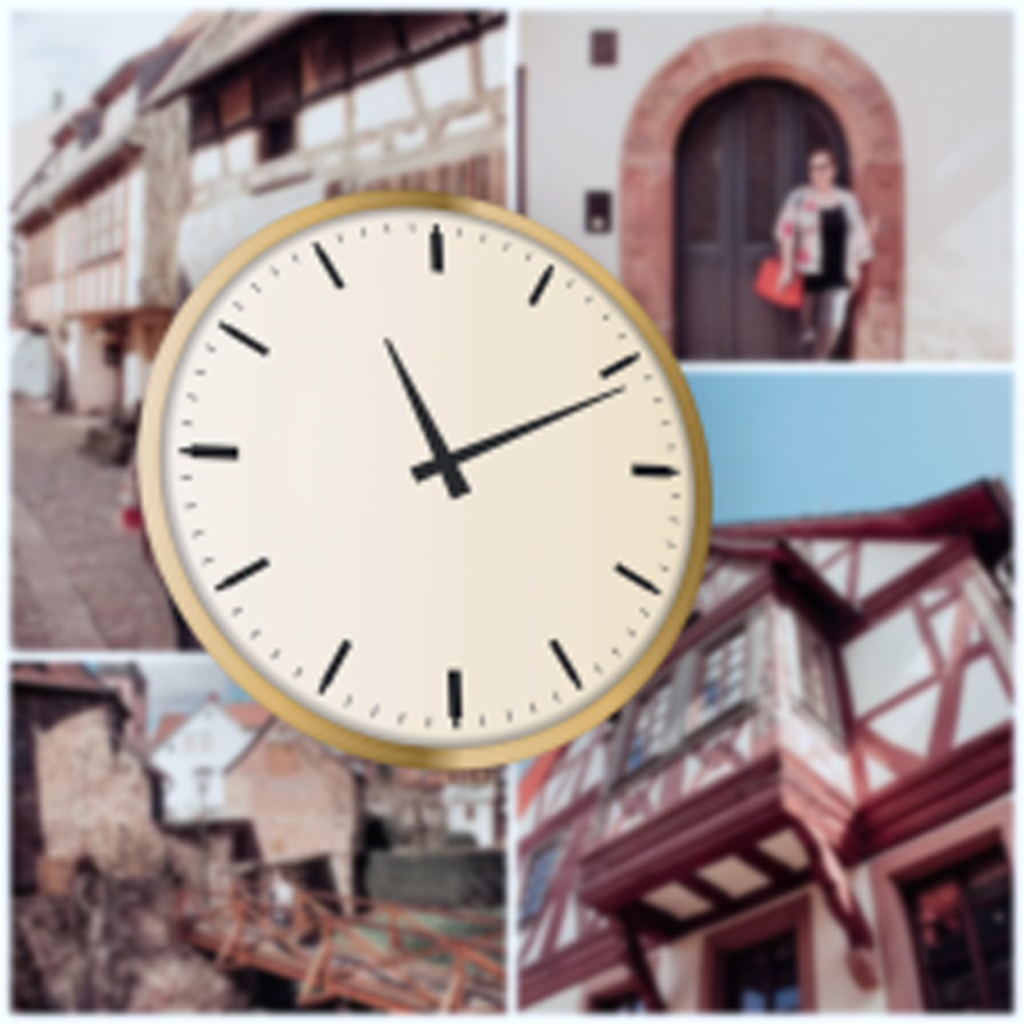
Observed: 11 h 11 min
